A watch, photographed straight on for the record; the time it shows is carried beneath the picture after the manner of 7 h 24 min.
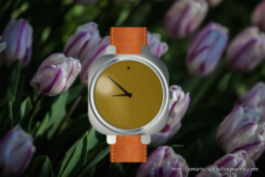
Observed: 8 h 52 min
